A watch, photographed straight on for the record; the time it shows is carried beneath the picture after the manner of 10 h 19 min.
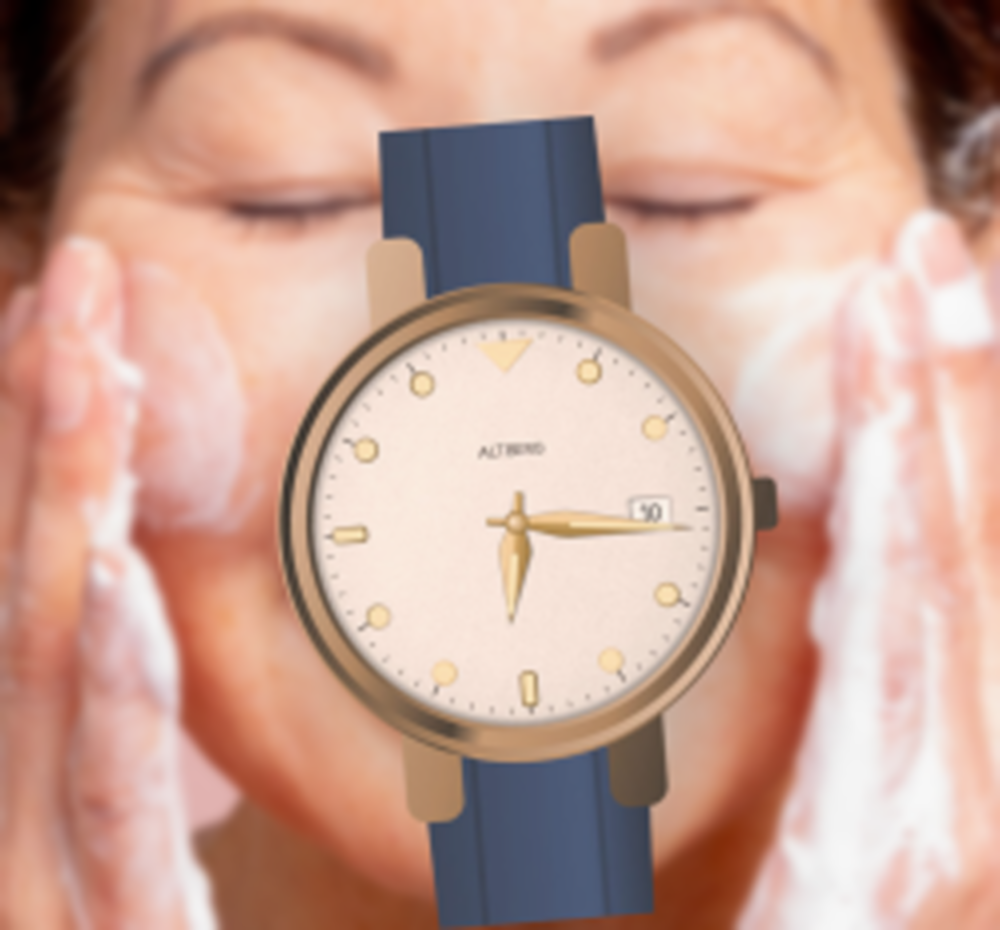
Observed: 6 h 16 min
